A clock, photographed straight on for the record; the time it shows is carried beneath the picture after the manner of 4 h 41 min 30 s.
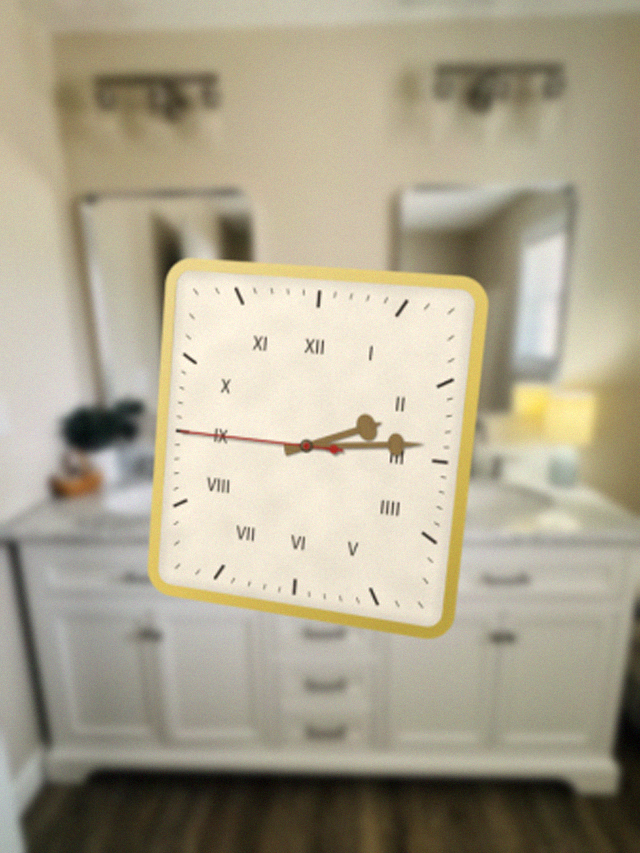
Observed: 2 h 13 min 45 s
